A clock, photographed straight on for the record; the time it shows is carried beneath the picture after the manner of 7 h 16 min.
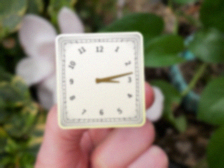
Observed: 3 h 13 min
